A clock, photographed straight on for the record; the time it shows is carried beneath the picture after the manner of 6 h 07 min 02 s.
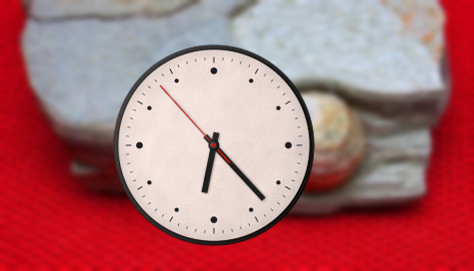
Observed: 6 h 22 min 53 s
